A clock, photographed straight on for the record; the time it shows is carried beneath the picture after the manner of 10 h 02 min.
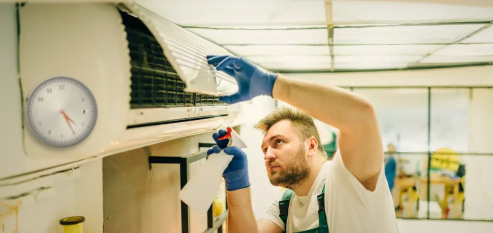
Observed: 4 h 25 min
